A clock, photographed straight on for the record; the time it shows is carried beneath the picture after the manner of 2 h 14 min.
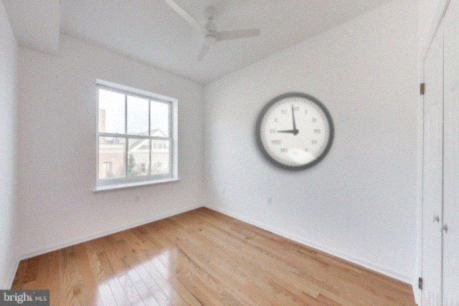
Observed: 8 h 59 min
